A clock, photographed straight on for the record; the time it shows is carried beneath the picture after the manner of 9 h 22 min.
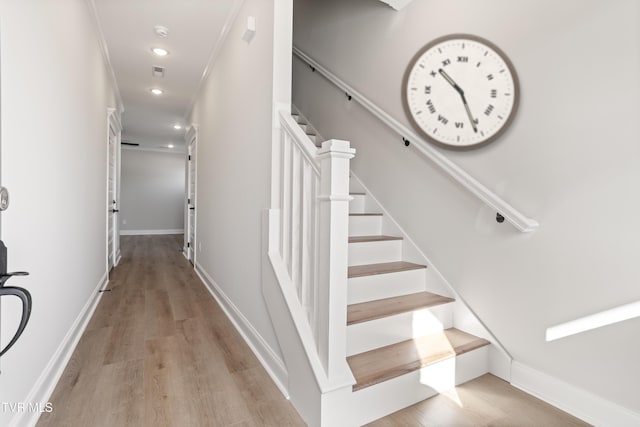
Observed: 10 h 26 min
